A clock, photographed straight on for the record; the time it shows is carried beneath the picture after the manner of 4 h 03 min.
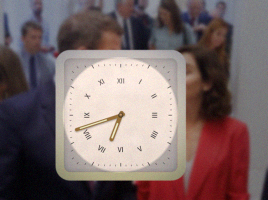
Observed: 6 h 42 min
